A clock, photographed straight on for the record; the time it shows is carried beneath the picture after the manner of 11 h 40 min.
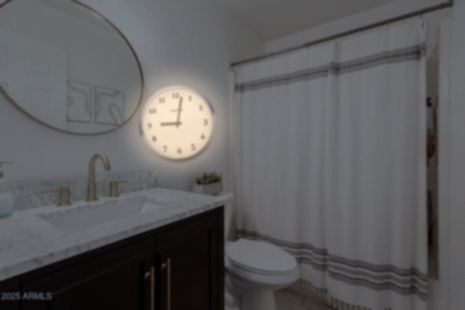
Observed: 9 h 02 min
